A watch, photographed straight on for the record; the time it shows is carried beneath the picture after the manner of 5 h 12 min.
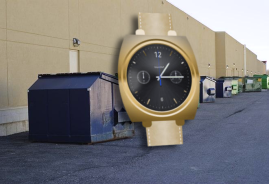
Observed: 1 h 15 min
